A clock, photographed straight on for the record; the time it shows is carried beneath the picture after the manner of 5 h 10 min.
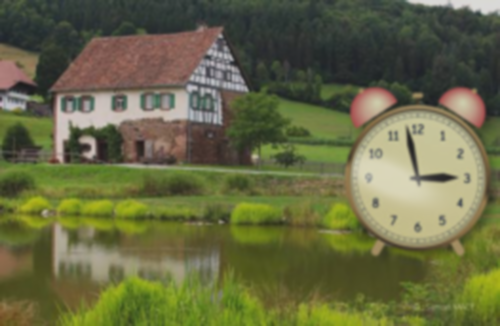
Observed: 2 h 58 min
